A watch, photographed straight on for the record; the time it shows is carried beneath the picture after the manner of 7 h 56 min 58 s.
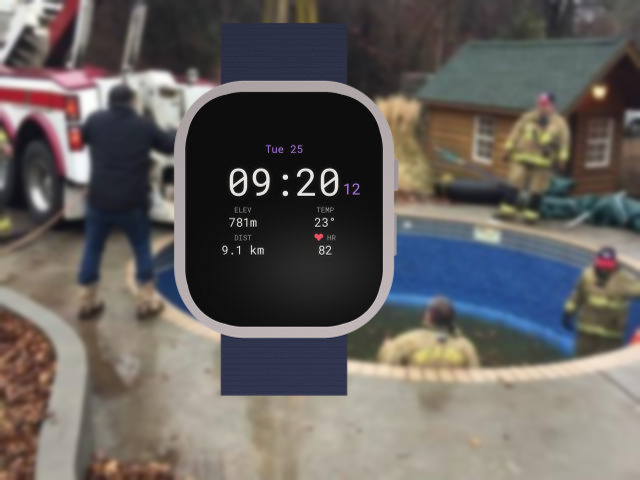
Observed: 9 h 20 min 12 s
